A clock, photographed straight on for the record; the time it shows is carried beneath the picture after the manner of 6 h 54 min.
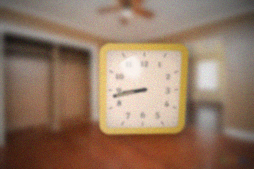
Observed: 8 h 43 min
